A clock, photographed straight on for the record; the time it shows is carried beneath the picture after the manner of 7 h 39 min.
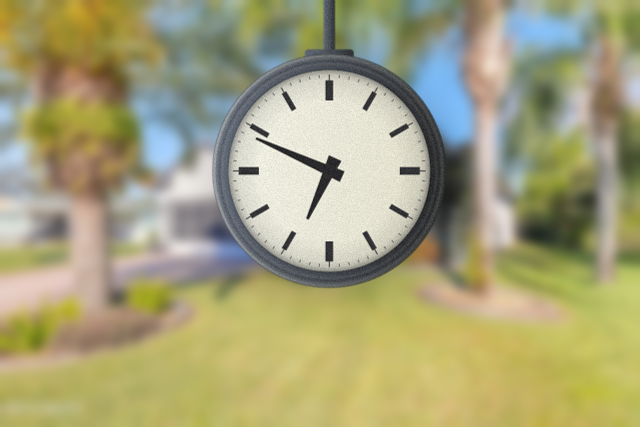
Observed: 6 h 49 min
